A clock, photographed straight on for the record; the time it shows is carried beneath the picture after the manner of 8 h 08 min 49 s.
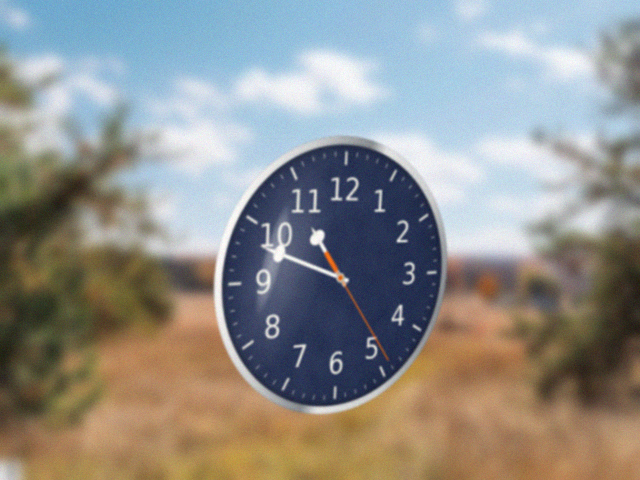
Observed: 10 h 48 min 24 s
